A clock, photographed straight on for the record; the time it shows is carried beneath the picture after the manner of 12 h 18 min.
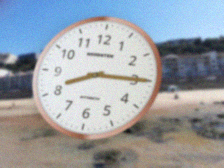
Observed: 8 h 15 min
